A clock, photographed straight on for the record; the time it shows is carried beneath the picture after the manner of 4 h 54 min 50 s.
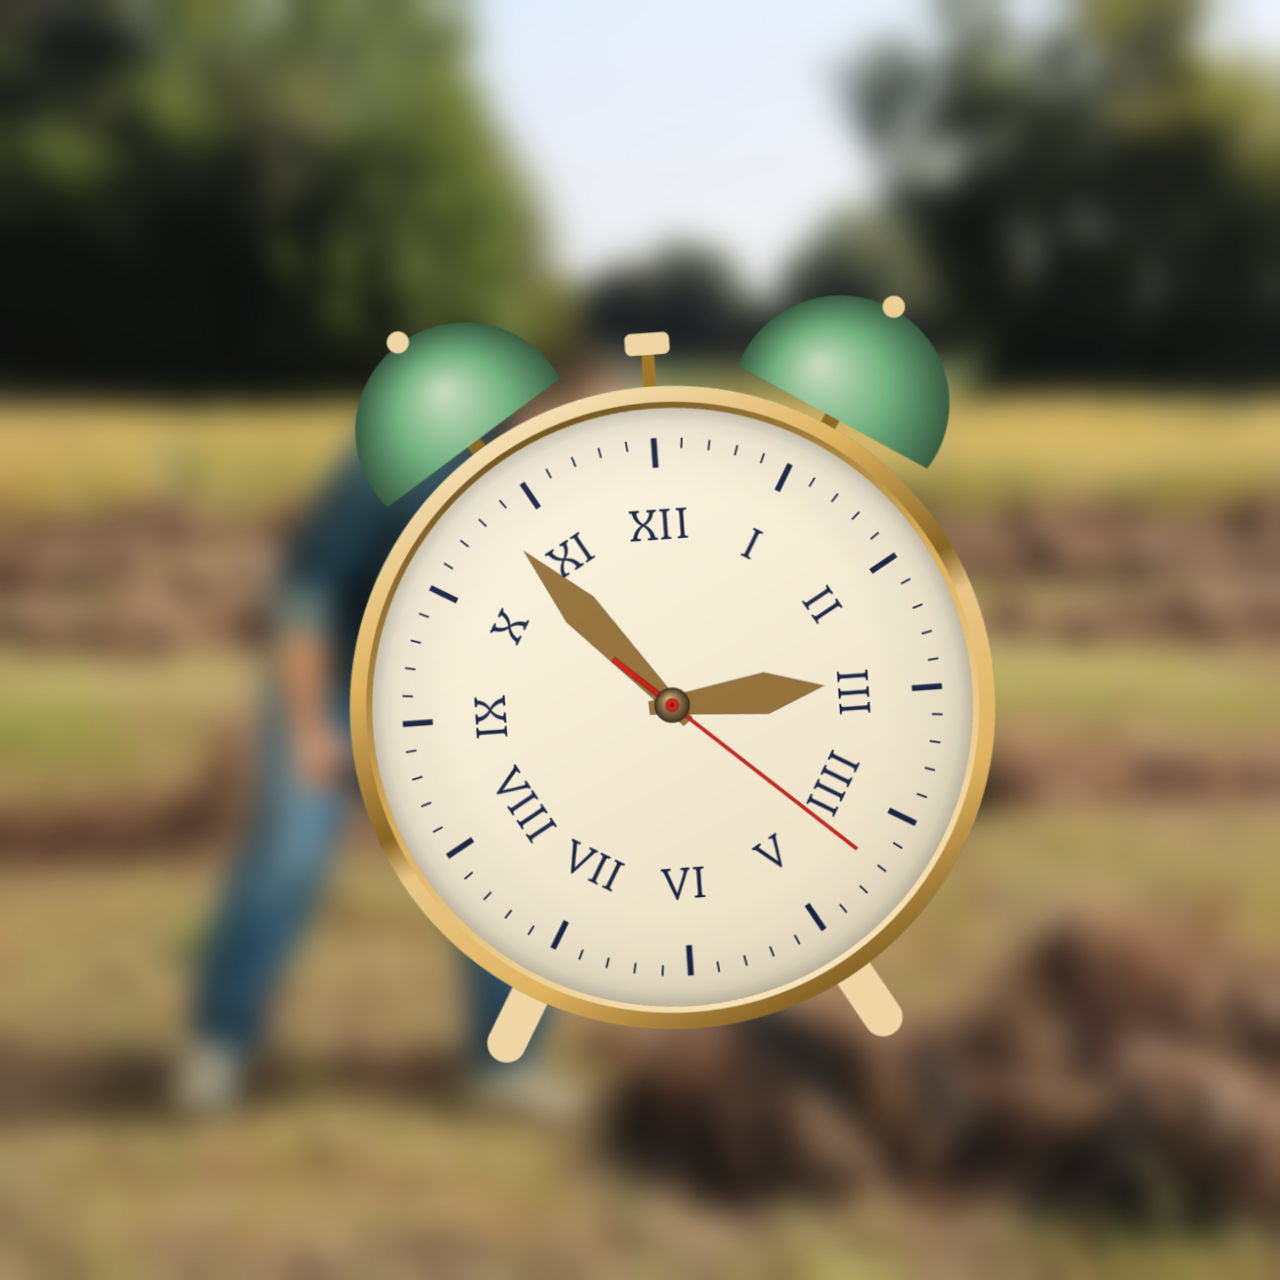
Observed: 2 h 53 min 22 s
